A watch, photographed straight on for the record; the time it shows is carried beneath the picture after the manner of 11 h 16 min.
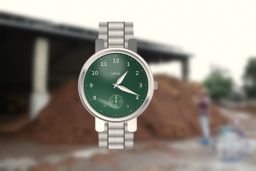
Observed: 1 h 19 min
